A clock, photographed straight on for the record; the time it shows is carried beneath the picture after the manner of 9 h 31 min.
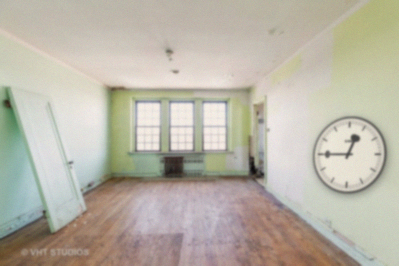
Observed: 12 h 45 min
